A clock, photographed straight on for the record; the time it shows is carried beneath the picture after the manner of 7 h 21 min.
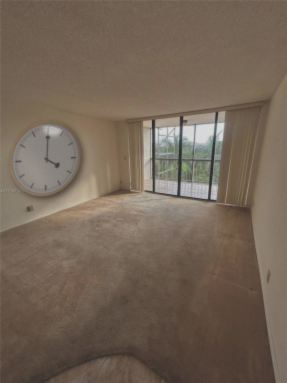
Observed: 4 h 00 min
